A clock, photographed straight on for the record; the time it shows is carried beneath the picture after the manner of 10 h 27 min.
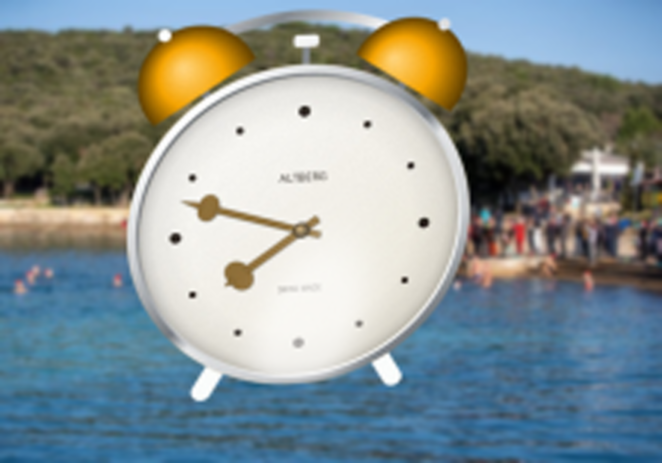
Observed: 7 h 48 min
